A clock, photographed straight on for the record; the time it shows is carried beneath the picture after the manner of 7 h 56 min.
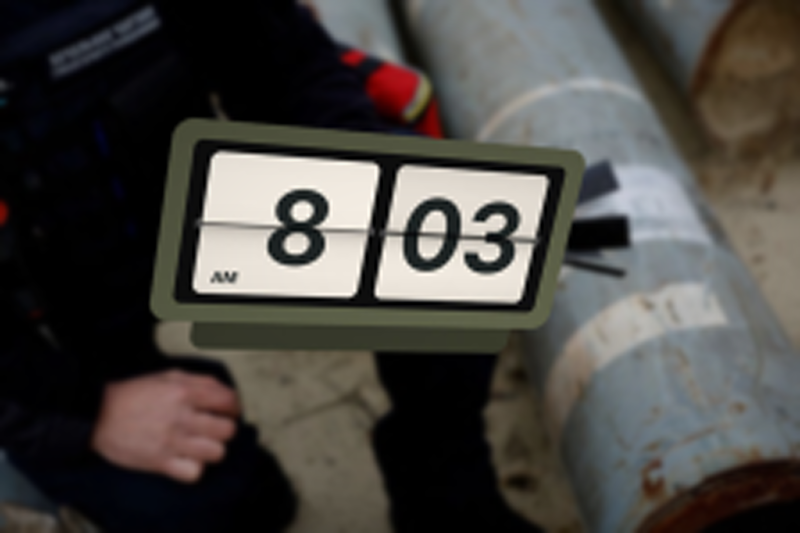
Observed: 8 h 03 min
